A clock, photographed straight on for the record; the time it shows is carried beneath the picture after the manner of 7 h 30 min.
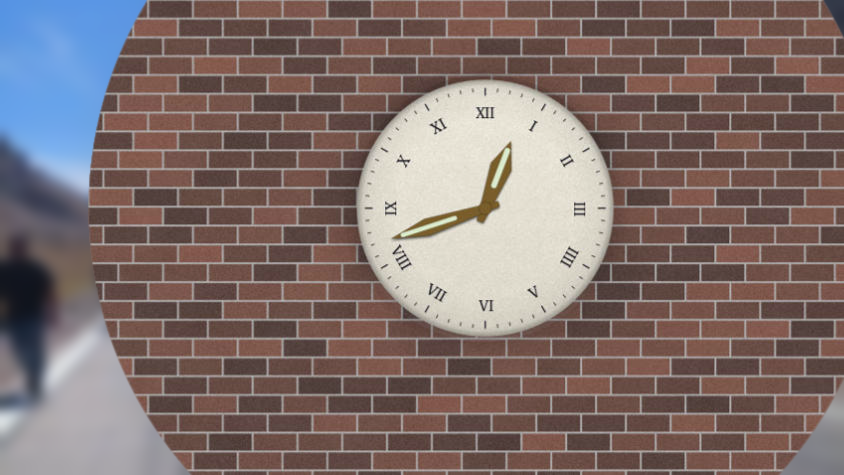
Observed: 12 h 42 min
